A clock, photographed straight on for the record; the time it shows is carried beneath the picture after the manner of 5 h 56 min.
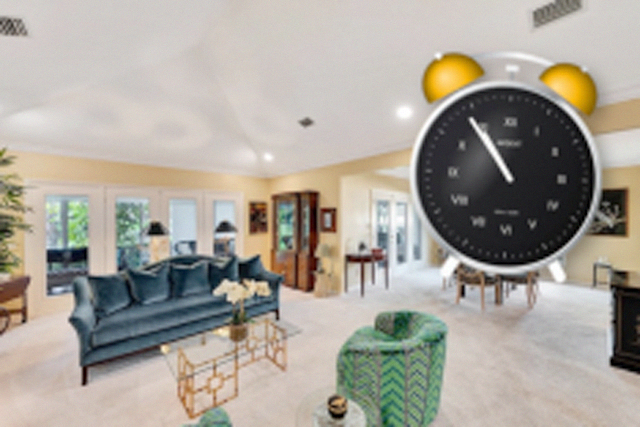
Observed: 10 h 54 min
